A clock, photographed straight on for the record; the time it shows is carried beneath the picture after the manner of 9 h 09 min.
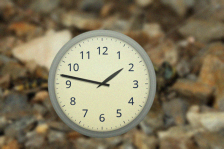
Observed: 1 h 47 min
